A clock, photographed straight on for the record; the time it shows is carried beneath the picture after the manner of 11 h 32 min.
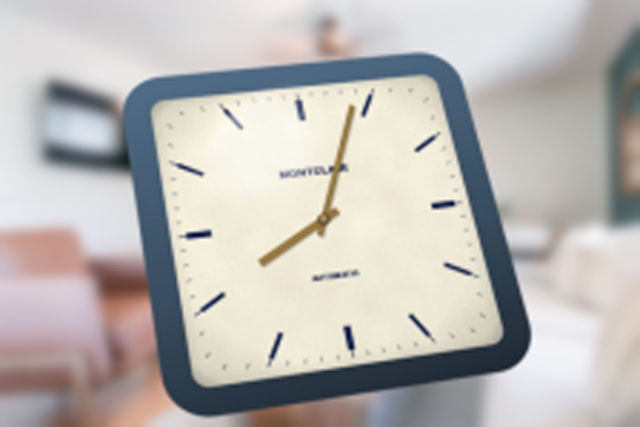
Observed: 8 h 04 min
